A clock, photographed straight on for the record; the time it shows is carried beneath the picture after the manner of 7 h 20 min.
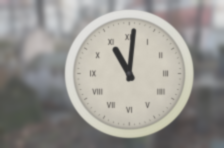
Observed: 11 h 01 min
